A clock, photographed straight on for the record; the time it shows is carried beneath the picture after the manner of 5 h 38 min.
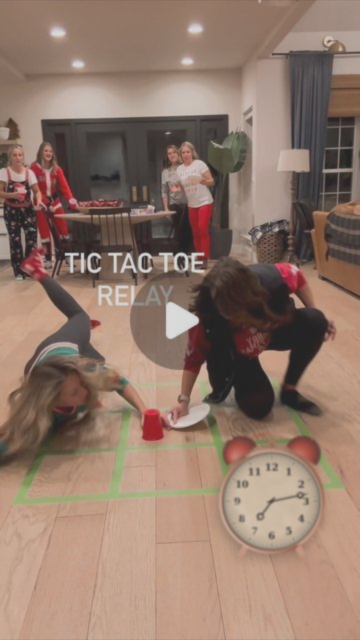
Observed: 7 h 13 min
